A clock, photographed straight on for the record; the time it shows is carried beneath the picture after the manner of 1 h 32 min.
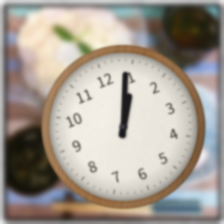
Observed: 1 h 04 min
